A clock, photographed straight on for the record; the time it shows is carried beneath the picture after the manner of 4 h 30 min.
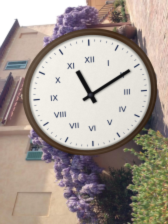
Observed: 11 h 10 min
